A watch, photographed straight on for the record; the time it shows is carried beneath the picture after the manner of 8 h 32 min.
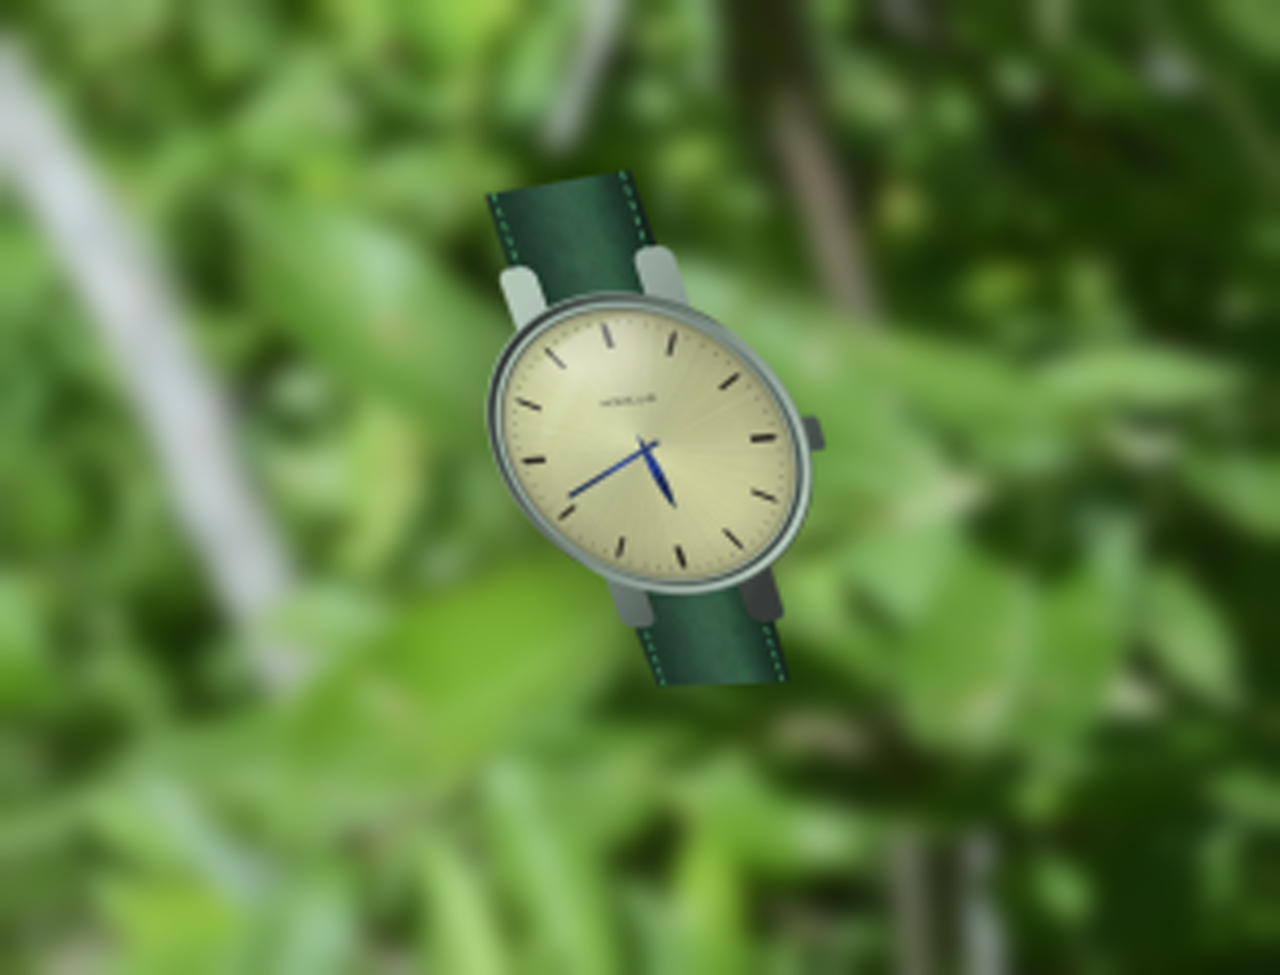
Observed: 5 h 41 min
